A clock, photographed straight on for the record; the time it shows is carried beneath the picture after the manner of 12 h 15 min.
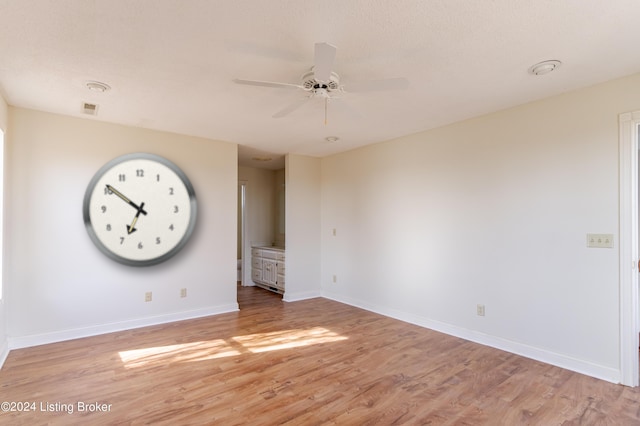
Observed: 6 h 51 min
